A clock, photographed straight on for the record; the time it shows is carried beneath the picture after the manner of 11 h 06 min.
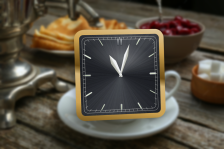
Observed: 11 h 03 min
